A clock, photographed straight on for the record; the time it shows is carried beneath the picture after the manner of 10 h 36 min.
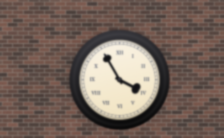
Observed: 3 h 55 min
